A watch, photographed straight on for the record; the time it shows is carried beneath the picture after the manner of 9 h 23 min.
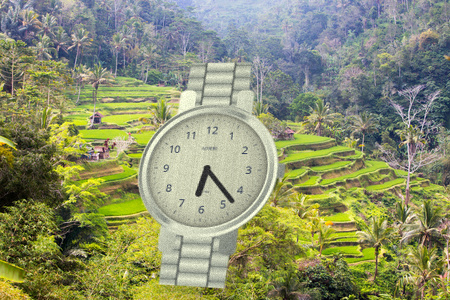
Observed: 6 h 23 min
